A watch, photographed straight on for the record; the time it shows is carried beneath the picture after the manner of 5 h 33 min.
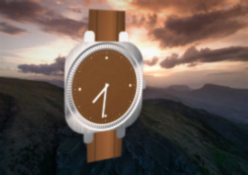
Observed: 7 h 31 min
